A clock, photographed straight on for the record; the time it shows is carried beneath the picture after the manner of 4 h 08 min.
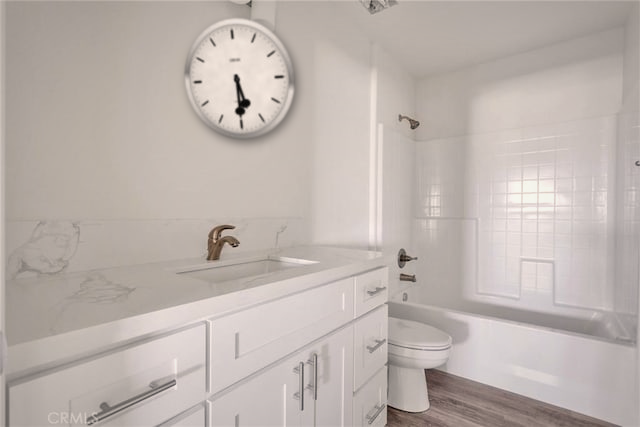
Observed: 5 h 30 min
